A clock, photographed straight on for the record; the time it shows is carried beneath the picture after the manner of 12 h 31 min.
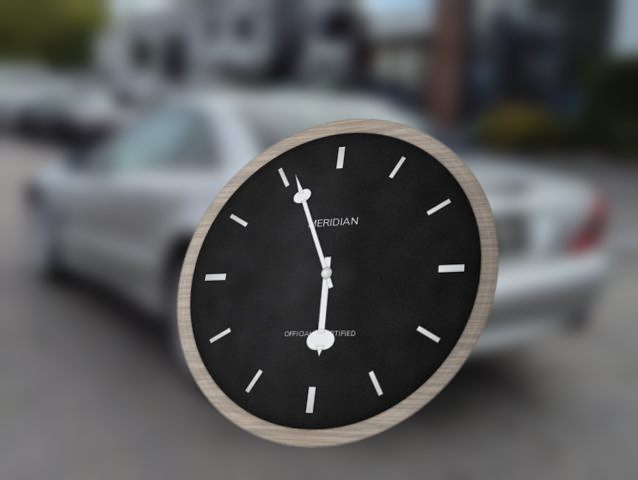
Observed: 5 h 56 min
